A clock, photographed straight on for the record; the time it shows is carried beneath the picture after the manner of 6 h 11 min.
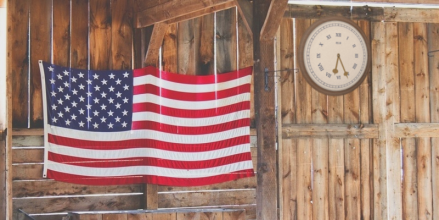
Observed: 6 h 26 min
